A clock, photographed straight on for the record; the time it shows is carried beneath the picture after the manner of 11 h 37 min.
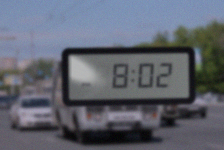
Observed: 8 h 02 min
